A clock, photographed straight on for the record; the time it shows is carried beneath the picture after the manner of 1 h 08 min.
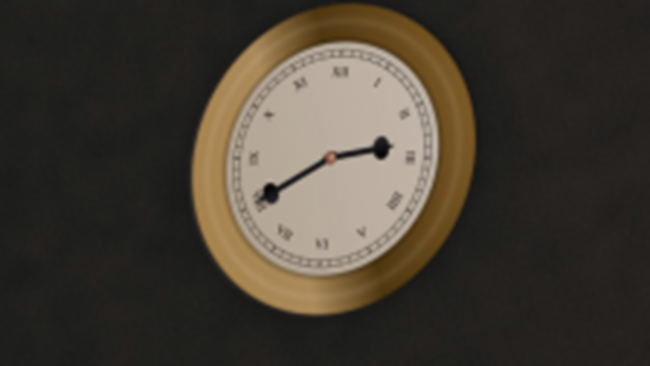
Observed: 2 h 40 min
